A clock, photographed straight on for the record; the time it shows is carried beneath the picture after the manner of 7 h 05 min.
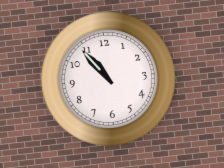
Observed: 10 h 54 min
